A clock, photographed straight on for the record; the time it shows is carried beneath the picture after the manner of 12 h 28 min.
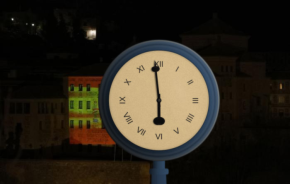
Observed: 5 h 59 min
